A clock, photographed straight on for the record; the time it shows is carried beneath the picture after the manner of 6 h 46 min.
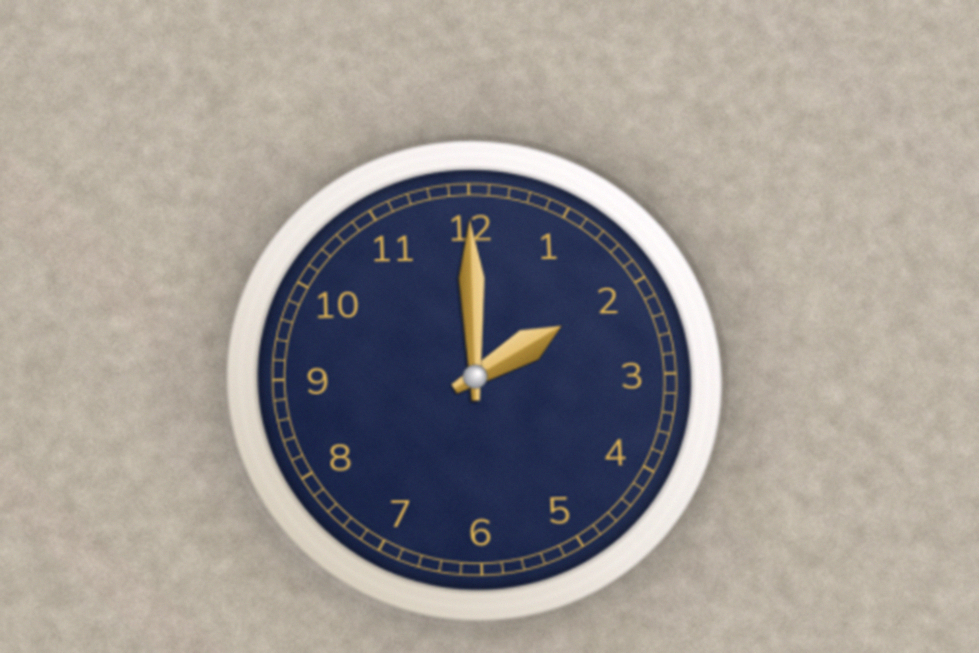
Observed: 2 h 00 min
